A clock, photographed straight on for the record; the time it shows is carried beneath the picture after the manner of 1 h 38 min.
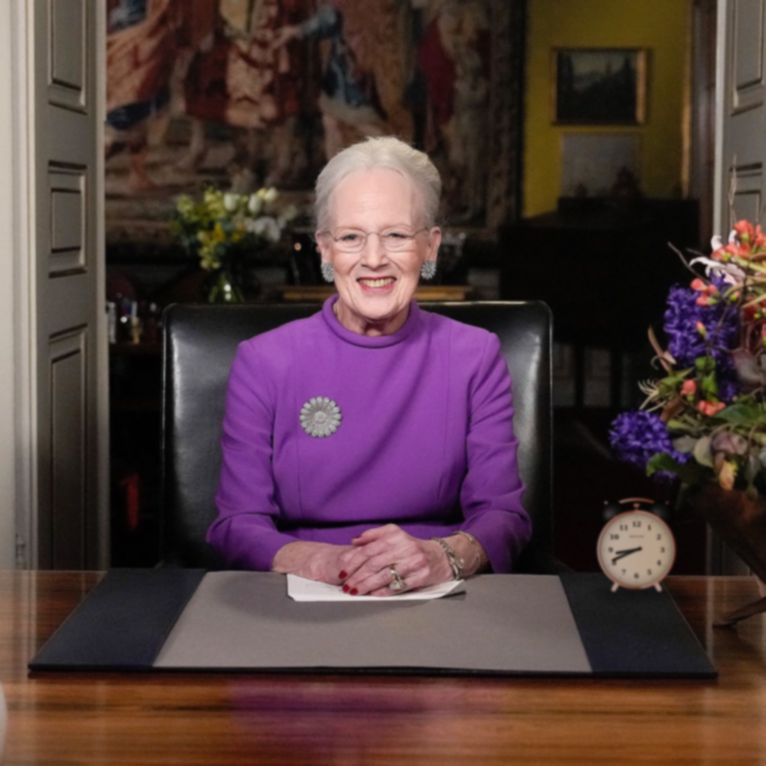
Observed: 8 h 41 min
